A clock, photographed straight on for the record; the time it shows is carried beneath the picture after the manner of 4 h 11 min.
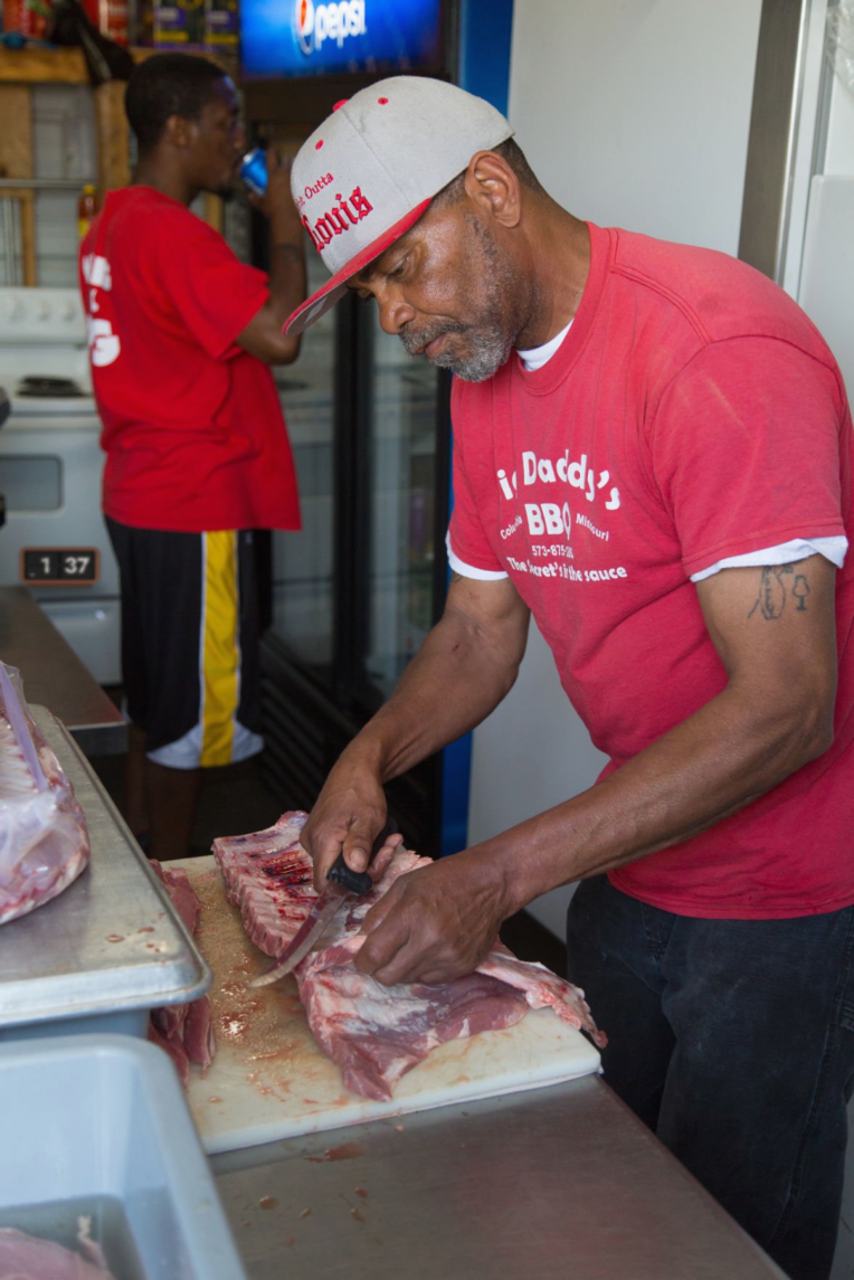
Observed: 1 h 37 min
